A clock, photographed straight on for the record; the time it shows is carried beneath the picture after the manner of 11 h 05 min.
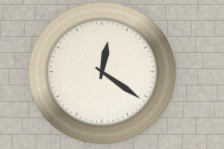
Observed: 12 h 21 min
